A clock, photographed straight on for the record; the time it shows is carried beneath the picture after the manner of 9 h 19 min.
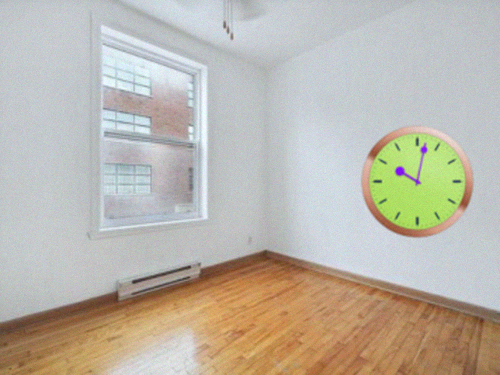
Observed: 10 h 02 min
